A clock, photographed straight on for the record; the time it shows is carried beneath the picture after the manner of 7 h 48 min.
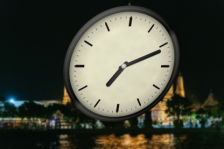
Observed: 7 h 11 min
